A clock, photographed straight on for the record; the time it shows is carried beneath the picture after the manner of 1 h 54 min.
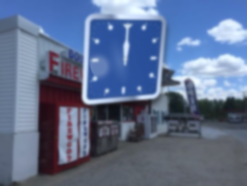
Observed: 12 h 00 min
